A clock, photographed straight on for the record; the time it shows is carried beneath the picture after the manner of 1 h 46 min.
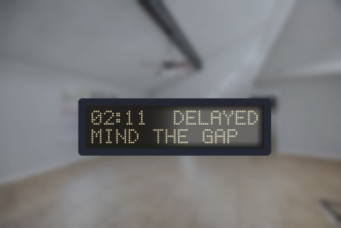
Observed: 2 h 11 min
